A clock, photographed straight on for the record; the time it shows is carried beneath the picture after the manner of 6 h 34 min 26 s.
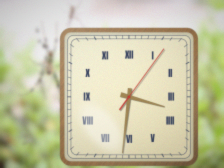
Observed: 3 h 31 min 06 s
